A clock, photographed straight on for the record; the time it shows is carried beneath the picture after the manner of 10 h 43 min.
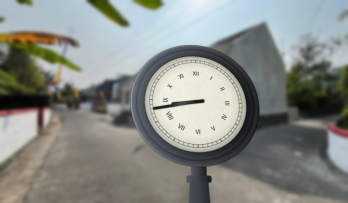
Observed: 8 h 43 min
